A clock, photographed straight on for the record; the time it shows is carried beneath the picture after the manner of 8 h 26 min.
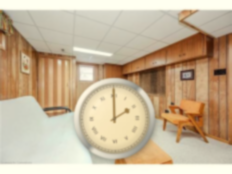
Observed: 2 h 00 min
